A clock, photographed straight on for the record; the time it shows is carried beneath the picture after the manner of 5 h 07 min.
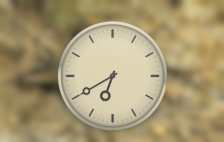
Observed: 6 h 40 min
